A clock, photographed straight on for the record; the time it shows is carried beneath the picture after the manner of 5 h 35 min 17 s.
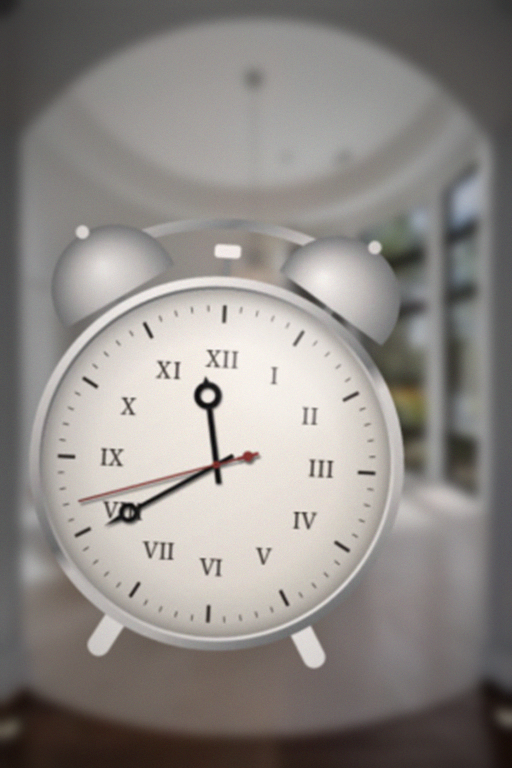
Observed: 11 h 39 min 42 s
